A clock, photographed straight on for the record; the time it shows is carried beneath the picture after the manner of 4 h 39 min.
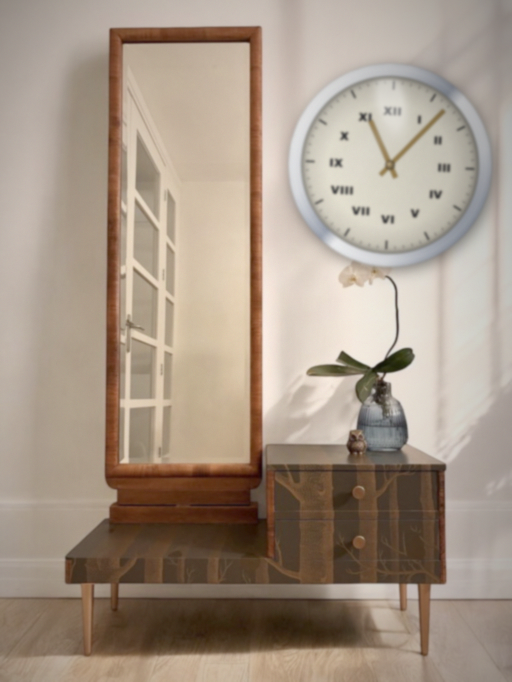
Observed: 11 h 07 min
